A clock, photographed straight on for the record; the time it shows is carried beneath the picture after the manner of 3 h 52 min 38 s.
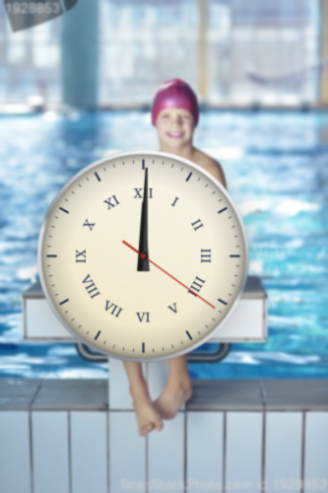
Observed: 12 h 00 min 21 s
